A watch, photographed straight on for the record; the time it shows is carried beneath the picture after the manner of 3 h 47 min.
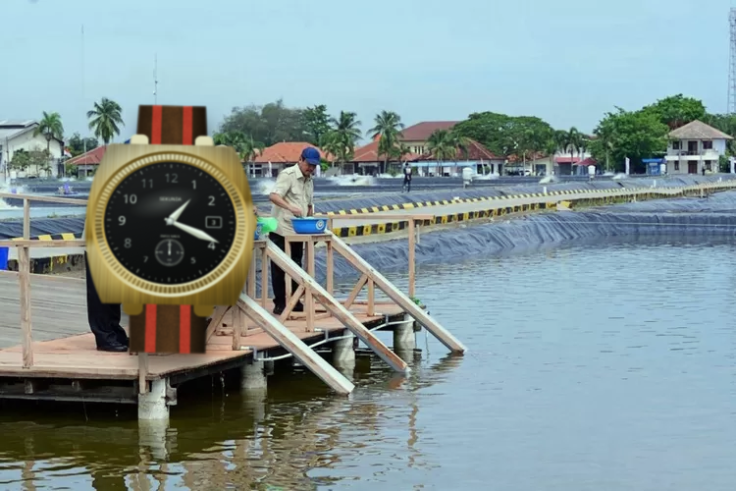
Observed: 1 h 19 min
